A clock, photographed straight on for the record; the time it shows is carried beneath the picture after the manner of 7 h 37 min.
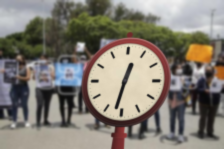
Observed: 12 h 32 min
